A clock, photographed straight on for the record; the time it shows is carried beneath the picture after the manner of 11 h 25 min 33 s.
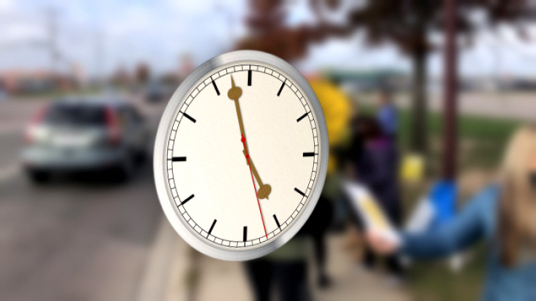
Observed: 4 h 57 min 27 s
